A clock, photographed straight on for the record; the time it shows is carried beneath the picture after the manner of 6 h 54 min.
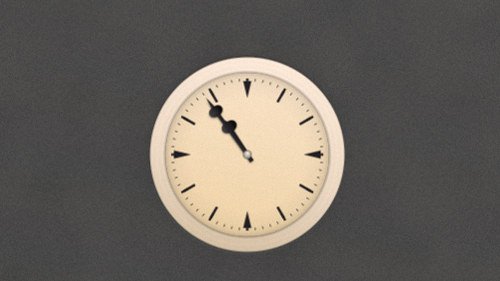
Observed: 10 h 54 min
